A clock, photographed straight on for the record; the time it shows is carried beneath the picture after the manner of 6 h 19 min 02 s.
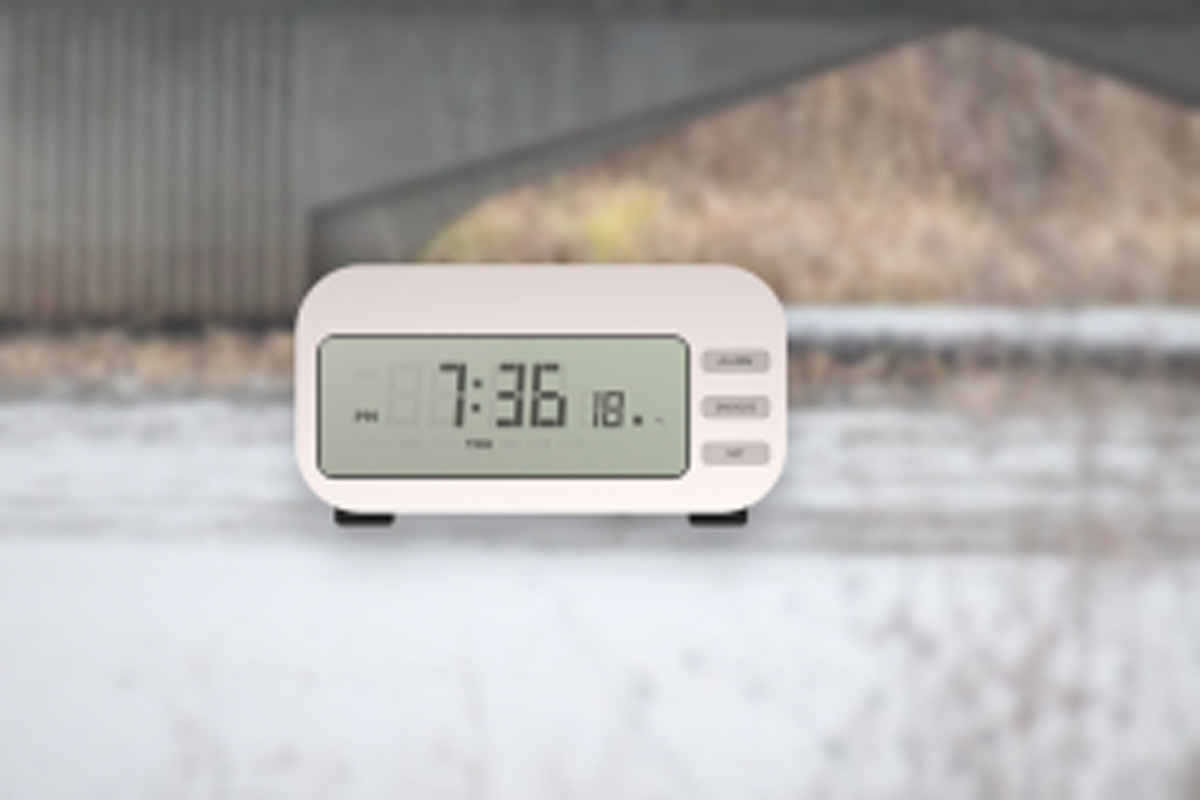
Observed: 7 h 36 min 18 s
